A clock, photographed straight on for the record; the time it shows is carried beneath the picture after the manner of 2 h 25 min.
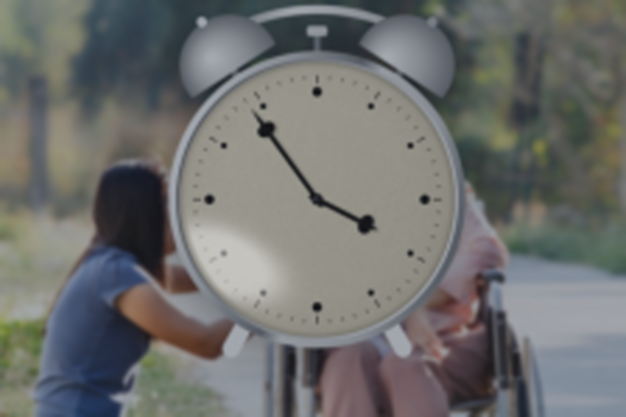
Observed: 3 h 54 min
